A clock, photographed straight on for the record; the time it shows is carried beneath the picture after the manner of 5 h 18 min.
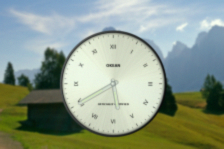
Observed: 5 h 40 min
